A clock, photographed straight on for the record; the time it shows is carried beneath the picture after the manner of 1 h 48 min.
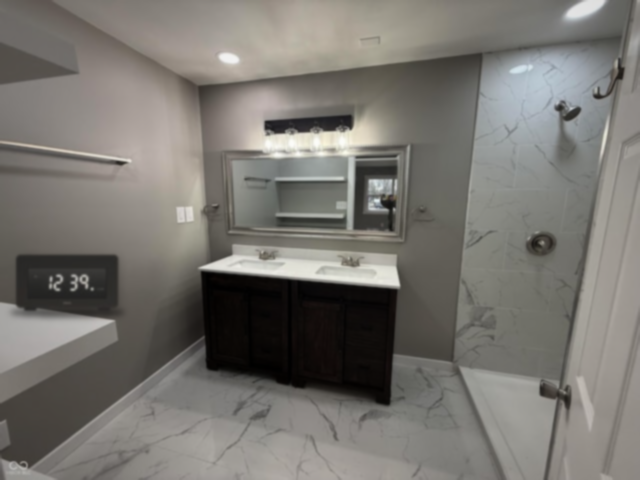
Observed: 12 h 39 min
